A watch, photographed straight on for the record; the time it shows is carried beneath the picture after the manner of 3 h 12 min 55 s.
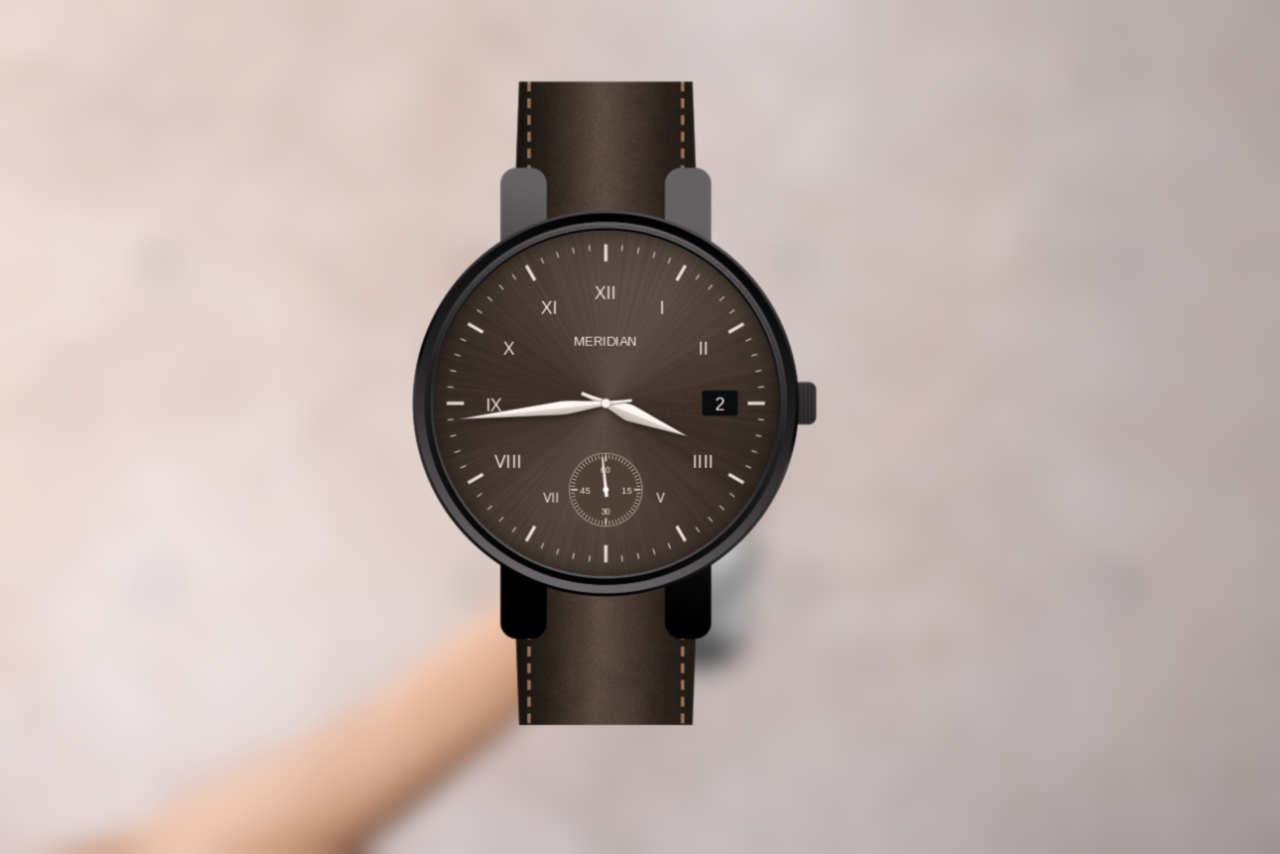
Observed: 3 h 43 min 59 s
